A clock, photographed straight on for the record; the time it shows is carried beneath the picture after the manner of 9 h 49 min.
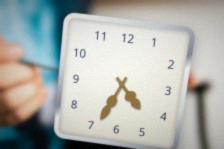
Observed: 4 h 34 min
